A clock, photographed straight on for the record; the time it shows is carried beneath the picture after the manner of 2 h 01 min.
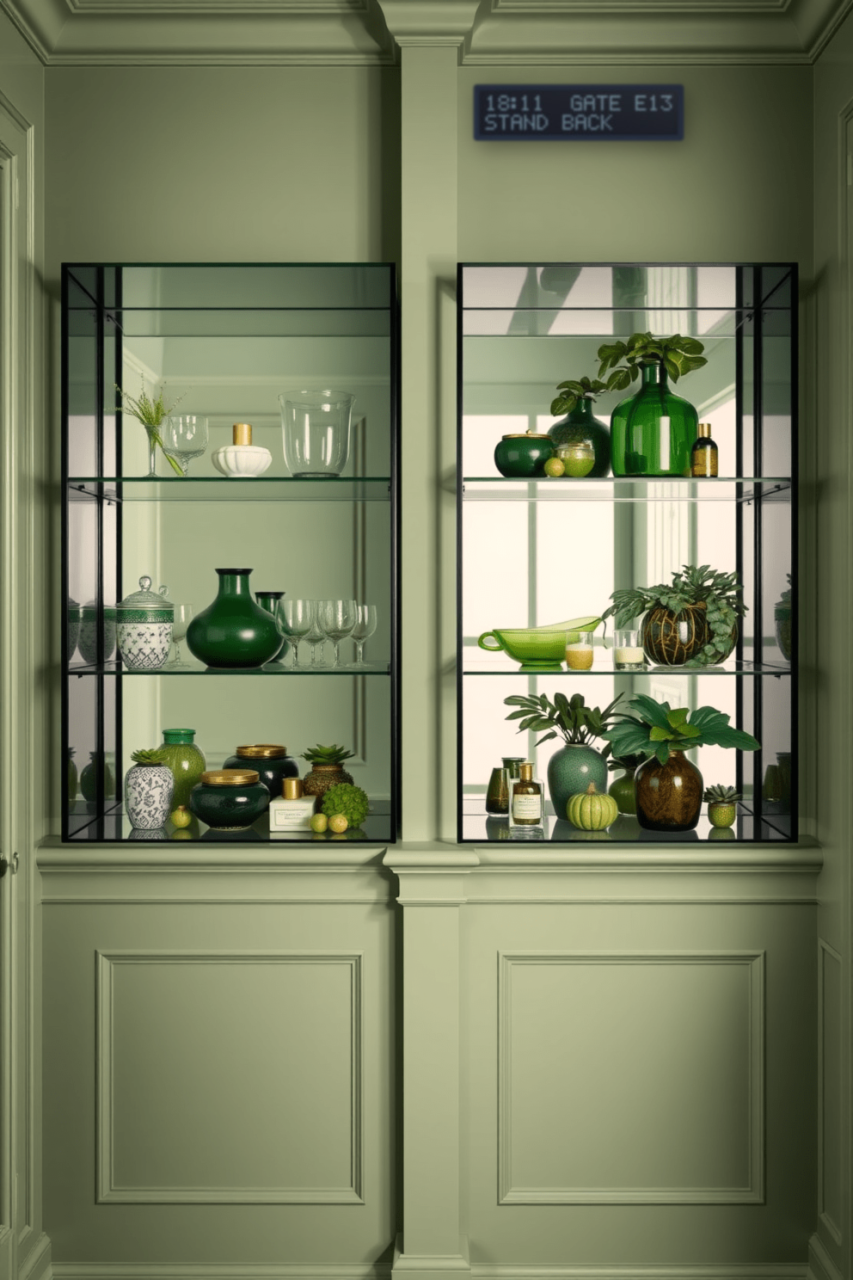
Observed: 18 h 11 min
